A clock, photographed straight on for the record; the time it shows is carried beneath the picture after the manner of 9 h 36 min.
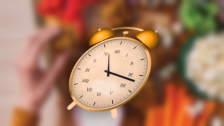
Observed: 11 h 17 min
